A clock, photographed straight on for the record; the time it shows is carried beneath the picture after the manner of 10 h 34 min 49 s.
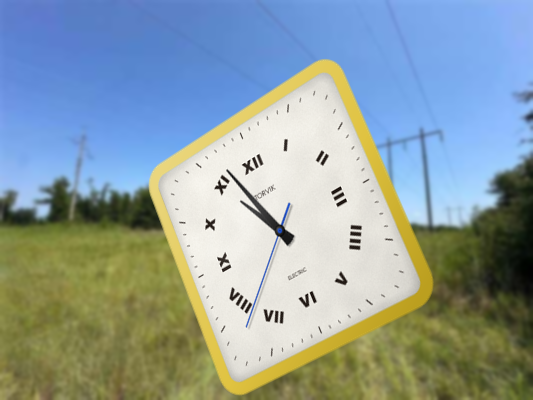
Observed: 10 h 56 min 38 s
